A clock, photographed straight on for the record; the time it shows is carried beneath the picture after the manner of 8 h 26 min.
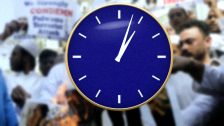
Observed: 1 h 03 min
